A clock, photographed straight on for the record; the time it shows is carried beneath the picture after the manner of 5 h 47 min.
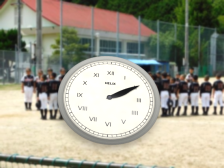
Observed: 2 h 10 min
